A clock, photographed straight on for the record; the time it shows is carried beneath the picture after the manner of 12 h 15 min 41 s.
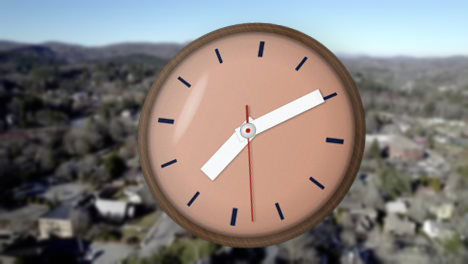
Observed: 7 h 09 min 28 s
